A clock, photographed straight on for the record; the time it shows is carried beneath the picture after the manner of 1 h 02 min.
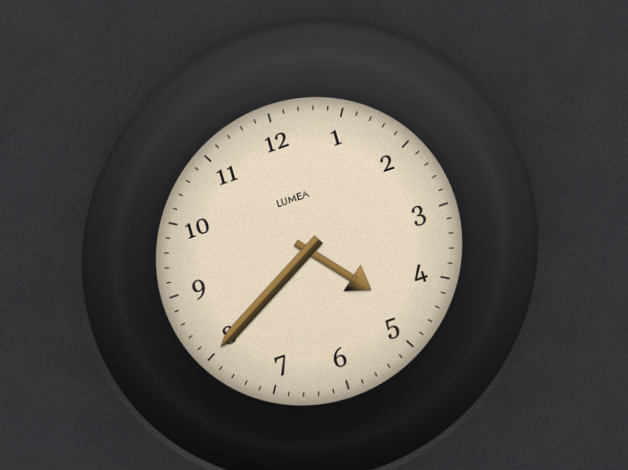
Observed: 4 h 40 min
